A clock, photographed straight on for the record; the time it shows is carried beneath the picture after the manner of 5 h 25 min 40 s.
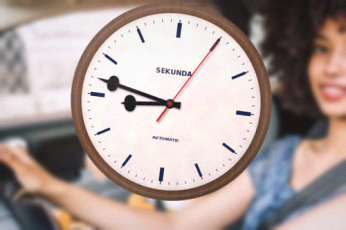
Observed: 8 h 47 min 05 s
